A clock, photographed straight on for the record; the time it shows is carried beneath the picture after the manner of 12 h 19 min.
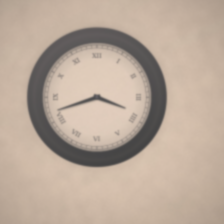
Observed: 3 h 42 min
